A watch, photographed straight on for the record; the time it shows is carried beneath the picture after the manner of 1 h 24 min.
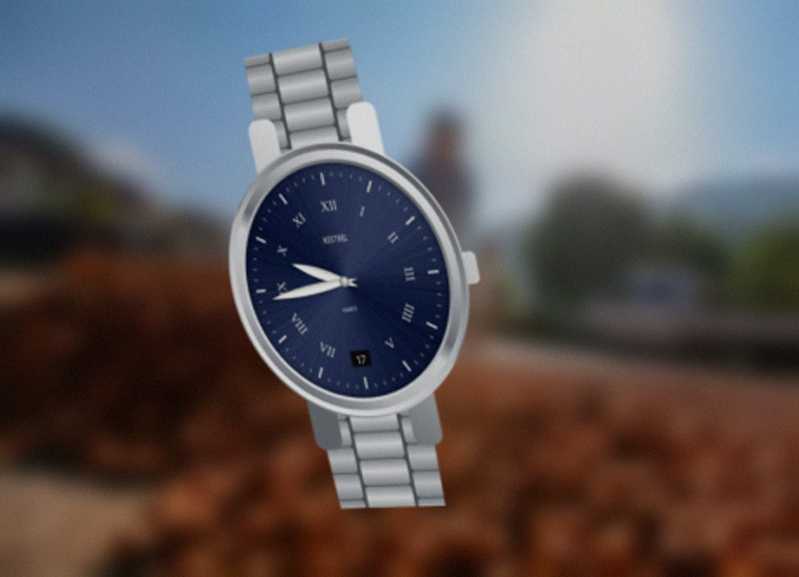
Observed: 9 h 44 min
